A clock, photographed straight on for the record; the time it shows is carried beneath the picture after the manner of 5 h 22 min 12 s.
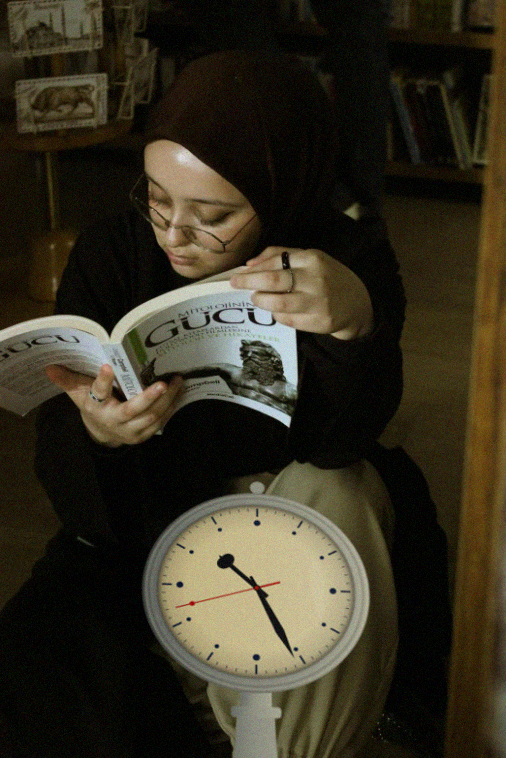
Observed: 10 h 25 min 42 s
